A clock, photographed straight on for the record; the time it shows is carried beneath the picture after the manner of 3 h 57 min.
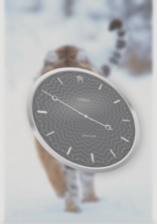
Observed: 3 h 50 min
